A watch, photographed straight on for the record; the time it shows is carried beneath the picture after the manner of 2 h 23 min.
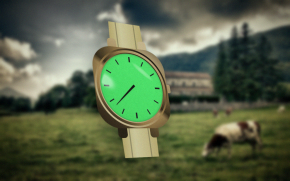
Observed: 7 h 38 min
